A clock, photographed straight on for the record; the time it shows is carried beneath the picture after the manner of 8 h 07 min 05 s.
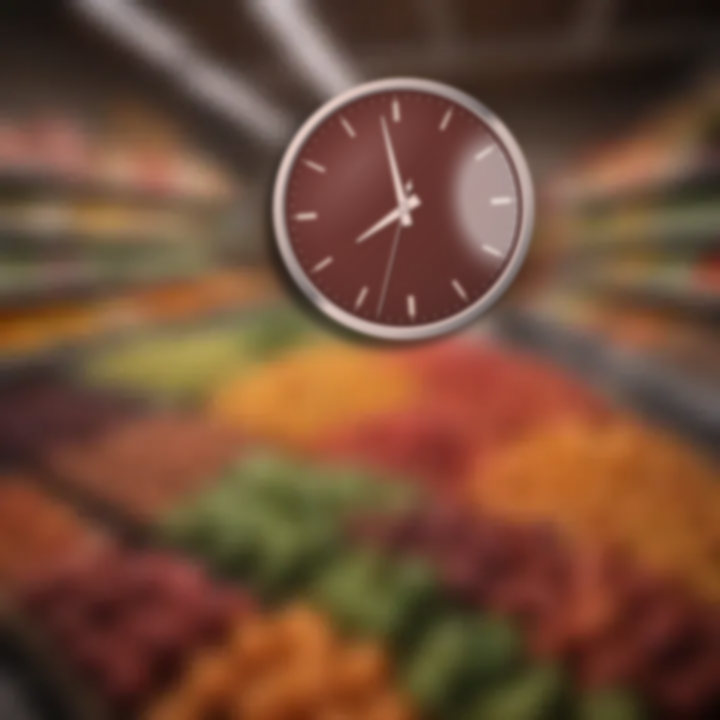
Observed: 7 h 58 min 33 s
